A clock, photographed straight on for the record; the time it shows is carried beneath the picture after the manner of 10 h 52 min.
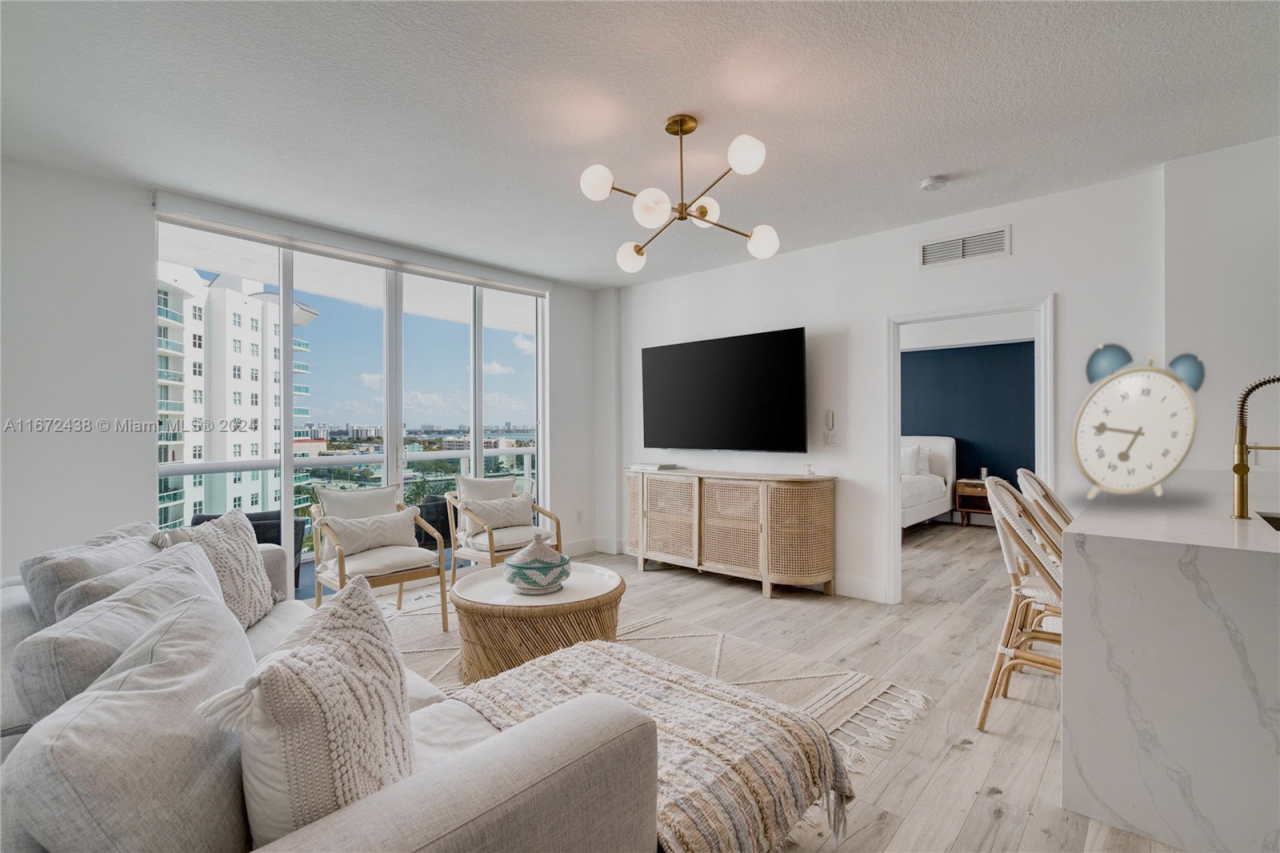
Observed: 6 h 46 min
